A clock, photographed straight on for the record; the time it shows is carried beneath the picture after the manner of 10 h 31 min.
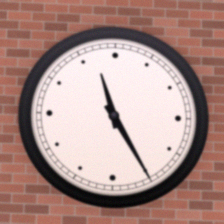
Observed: 11 h 25 min
